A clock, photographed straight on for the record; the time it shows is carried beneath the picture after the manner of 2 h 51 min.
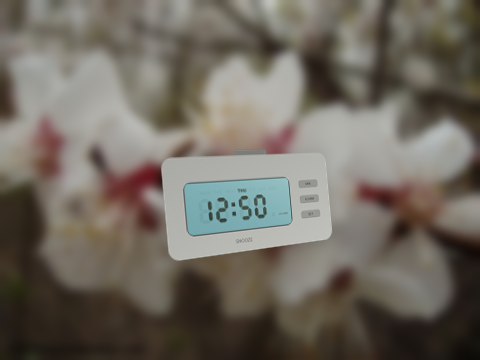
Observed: 12 h 50 min
